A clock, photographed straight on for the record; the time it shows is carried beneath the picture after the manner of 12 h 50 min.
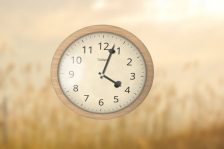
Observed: 4 h 03 min
